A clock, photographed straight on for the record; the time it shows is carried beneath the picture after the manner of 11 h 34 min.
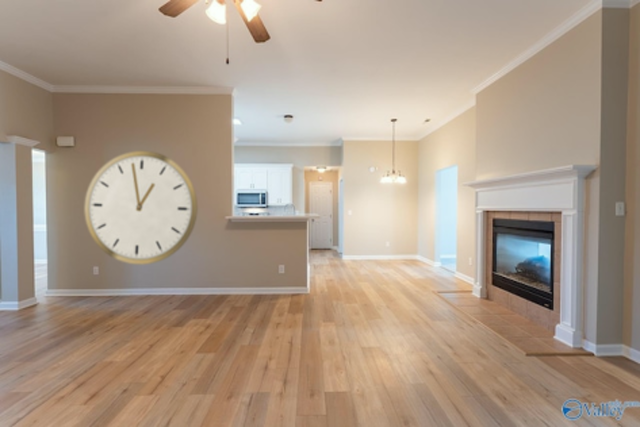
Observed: 12 h 58 min
